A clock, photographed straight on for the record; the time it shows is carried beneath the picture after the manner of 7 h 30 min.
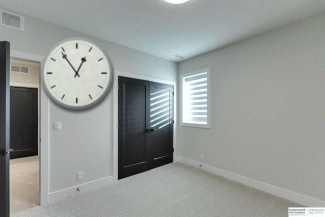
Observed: 12 h 54 min
